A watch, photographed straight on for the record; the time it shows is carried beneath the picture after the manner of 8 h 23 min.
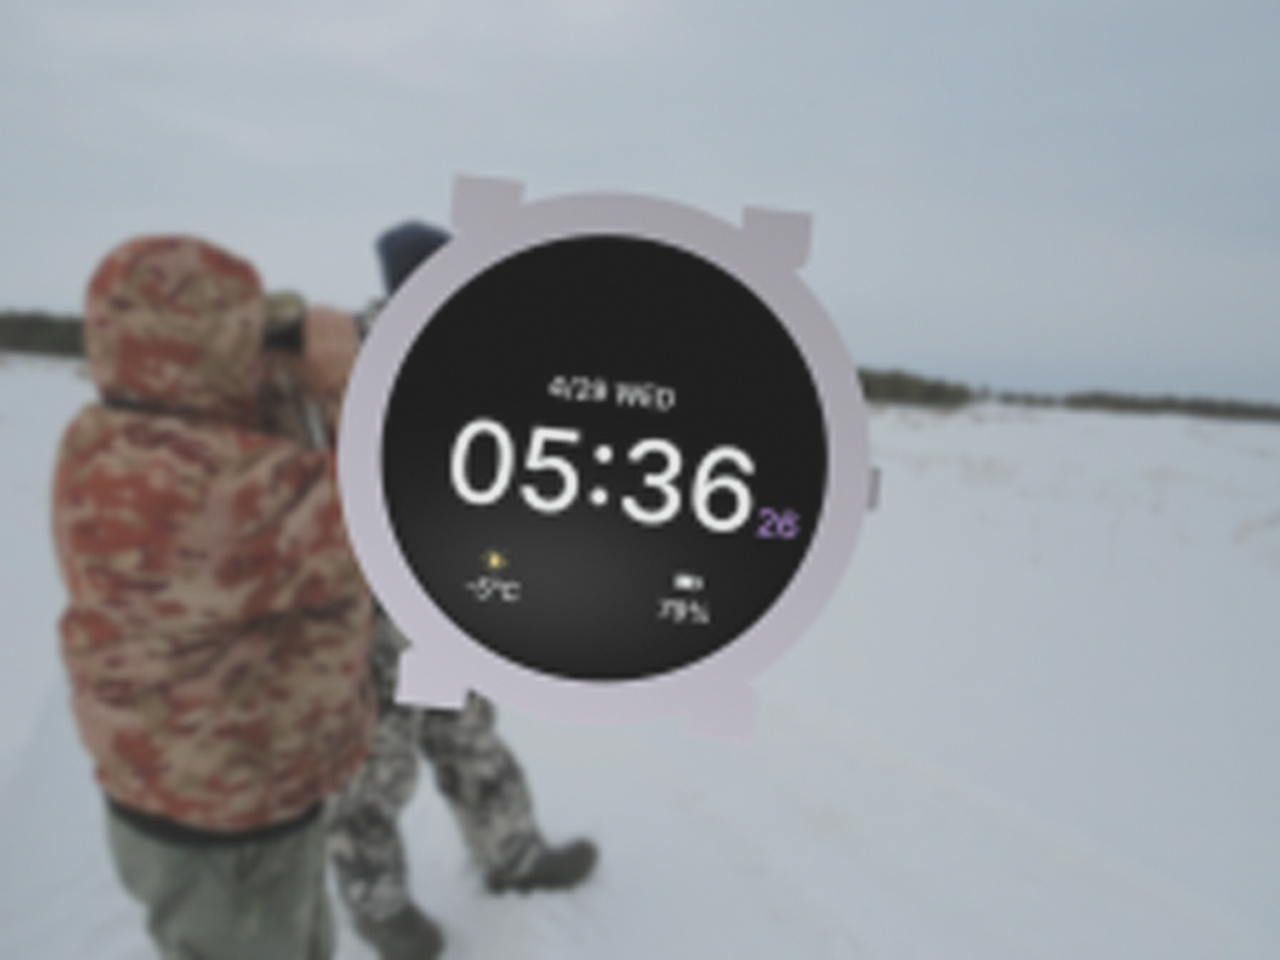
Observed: 5 h 36 min
